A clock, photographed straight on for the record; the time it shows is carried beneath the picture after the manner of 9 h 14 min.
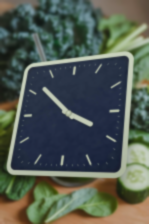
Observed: 3 h 52 min
